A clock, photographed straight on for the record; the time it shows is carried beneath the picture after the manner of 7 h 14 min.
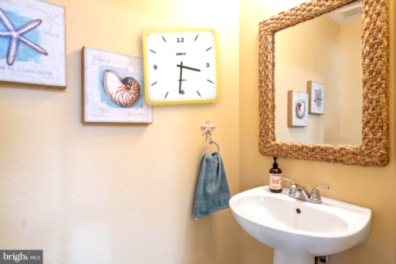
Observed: 3 h 31 min
